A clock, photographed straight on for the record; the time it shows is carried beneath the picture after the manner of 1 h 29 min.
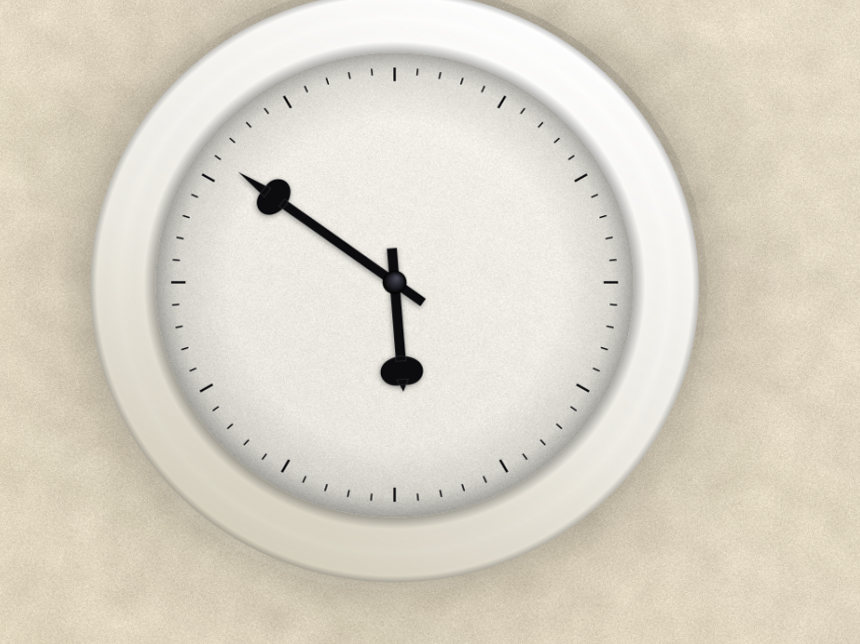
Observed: 5 h 51 min
